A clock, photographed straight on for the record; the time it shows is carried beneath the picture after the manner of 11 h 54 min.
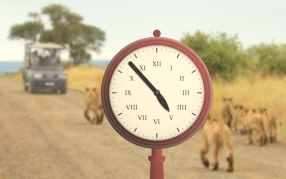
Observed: 4 h 53 min
